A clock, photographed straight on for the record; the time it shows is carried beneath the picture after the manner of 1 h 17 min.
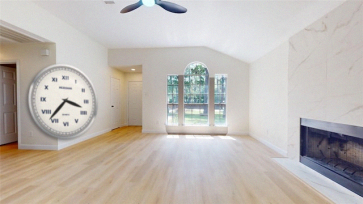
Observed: 3 h 37 min
